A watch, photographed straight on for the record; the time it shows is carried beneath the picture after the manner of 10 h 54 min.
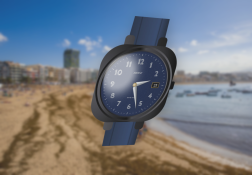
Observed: 2 h 27 min
